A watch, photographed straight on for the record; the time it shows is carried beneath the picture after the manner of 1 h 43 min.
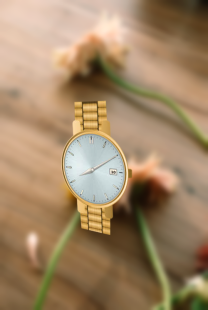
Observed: 8 h 10 min
